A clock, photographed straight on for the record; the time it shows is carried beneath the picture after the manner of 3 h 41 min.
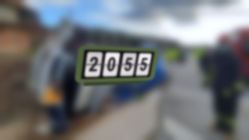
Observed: 20 h 55 min
